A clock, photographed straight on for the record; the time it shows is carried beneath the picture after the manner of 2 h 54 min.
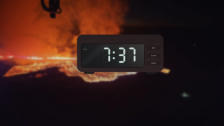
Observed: 7 h 37 min
